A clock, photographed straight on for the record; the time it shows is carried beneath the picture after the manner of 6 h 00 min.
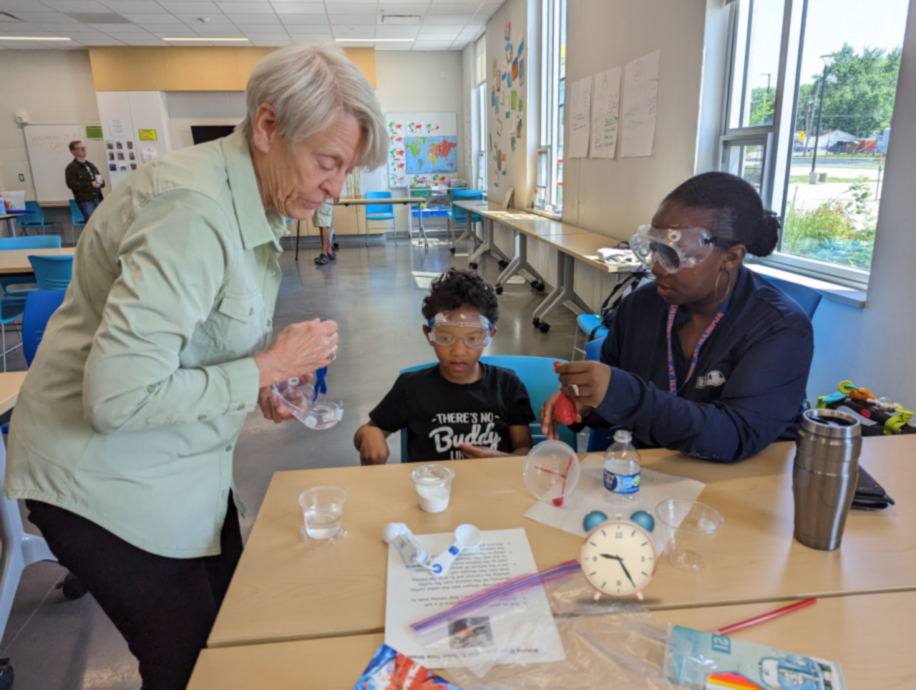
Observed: 9 h 25 min
